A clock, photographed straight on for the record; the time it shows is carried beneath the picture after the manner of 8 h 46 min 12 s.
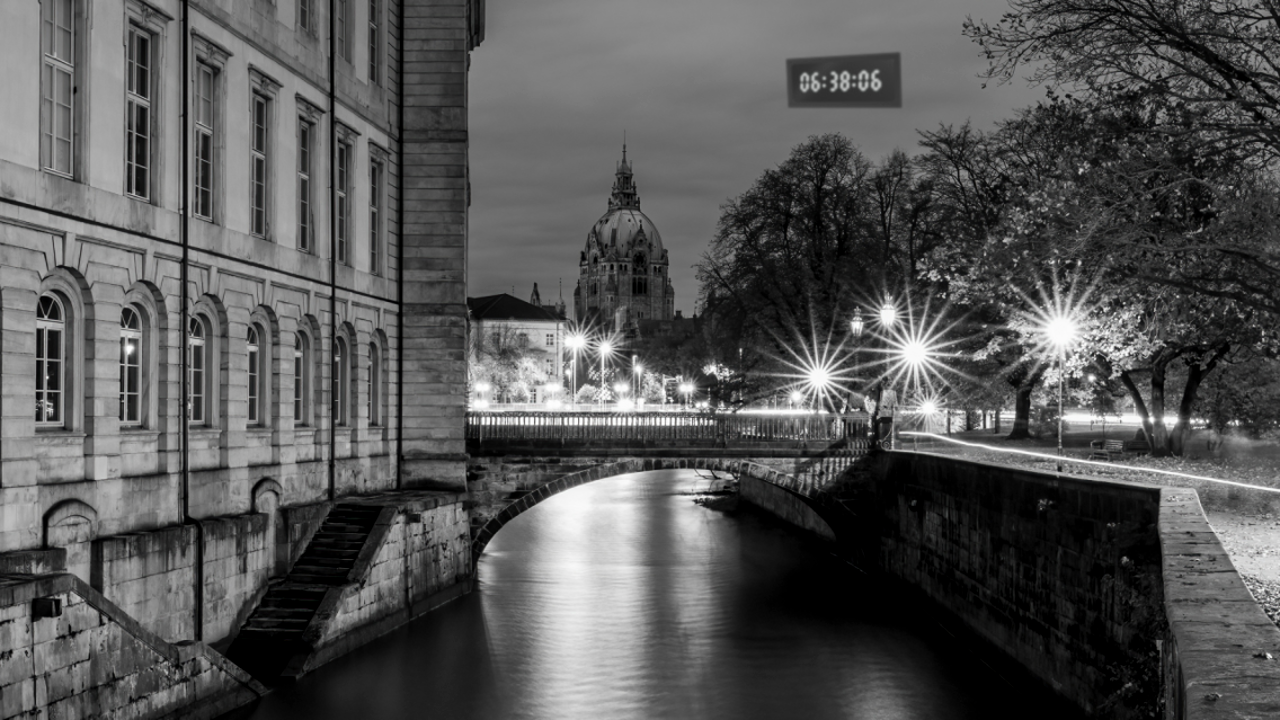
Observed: 6 h 38 min 06 s
